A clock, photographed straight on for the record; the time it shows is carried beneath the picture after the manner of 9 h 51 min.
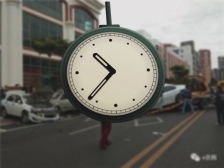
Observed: 10 h 37 min
